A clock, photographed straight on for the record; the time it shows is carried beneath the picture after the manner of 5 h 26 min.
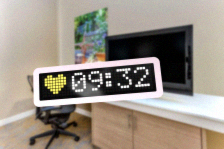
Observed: 9 h 32 min
